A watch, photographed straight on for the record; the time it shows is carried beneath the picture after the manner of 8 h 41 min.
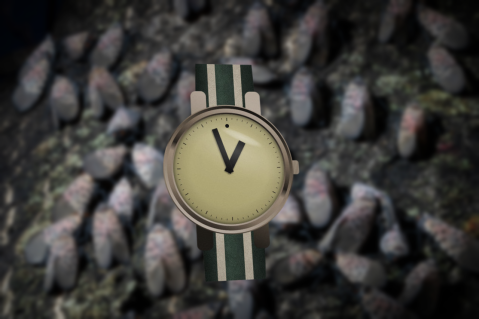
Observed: 12 h 57 min
